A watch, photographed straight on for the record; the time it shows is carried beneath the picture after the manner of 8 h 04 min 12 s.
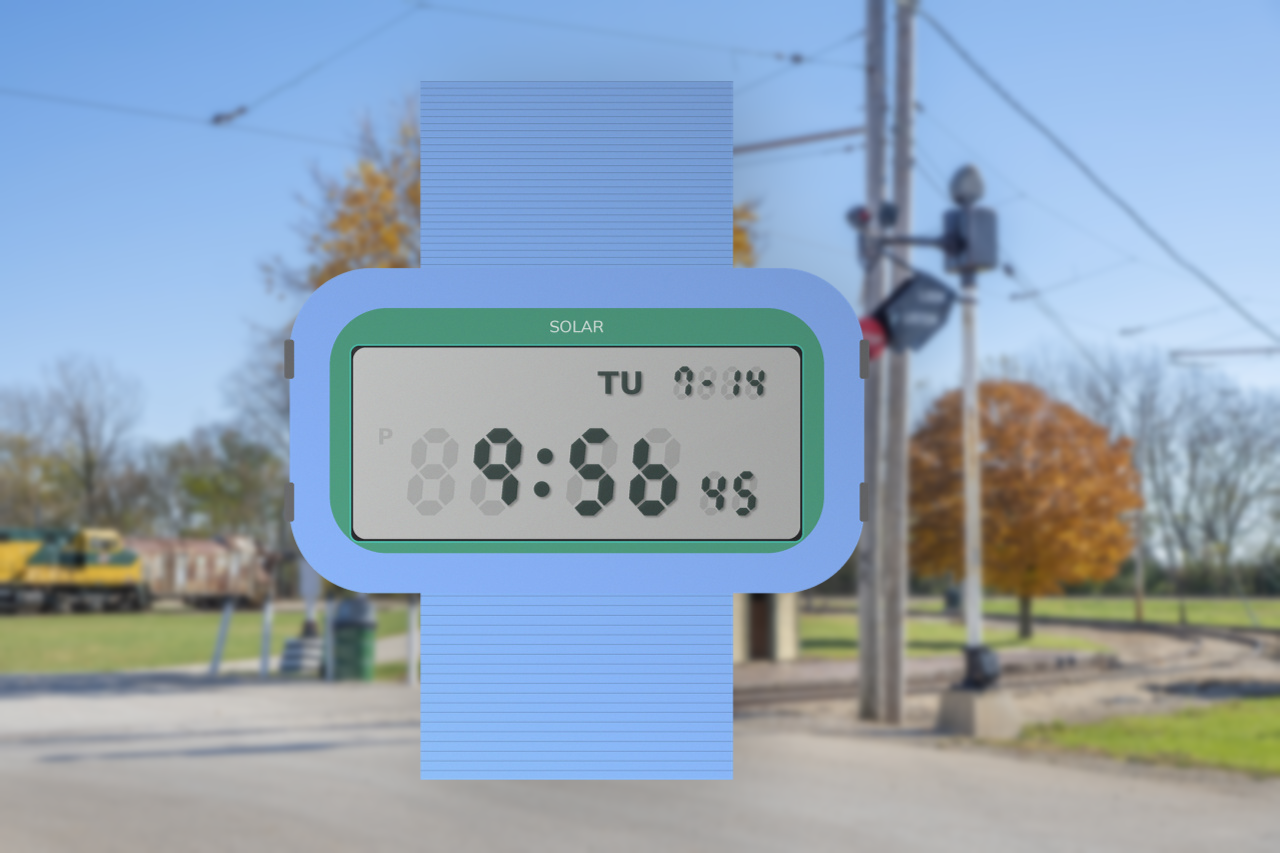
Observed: 9 h 56 min 45 s
